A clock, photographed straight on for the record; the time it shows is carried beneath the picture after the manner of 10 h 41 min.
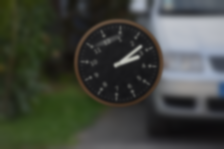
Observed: 3 h 13 min
